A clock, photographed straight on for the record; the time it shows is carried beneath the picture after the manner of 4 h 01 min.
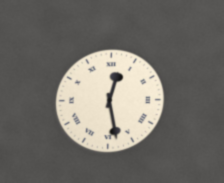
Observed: 12 h 28 min
